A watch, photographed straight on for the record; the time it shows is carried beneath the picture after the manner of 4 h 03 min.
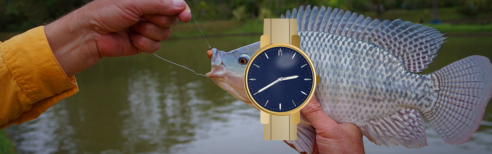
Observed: 2 h 40 min
